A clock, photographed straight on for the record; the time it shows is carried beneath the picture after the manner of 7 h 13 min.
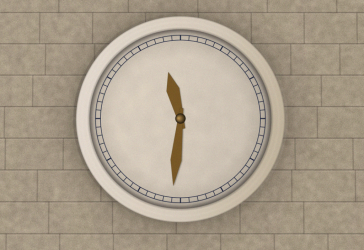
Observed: 11 h 31 min
